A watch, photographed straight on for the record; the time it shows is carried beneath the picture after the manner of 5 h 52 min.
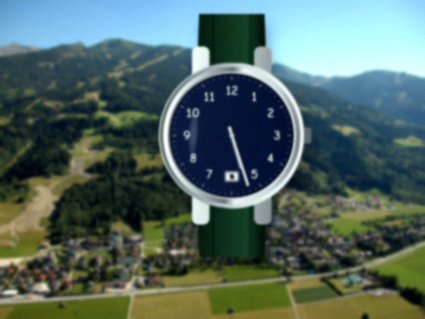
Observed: 5 h 27 min
